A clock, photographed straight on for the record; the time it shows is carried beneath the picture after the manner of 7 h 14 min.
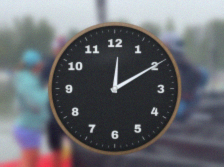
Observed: 12 h 10 min
